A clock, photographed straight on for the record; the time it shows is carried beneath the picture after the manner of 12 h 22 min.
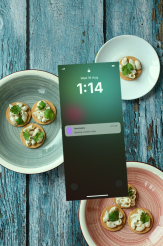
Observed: 1 h 14 min
